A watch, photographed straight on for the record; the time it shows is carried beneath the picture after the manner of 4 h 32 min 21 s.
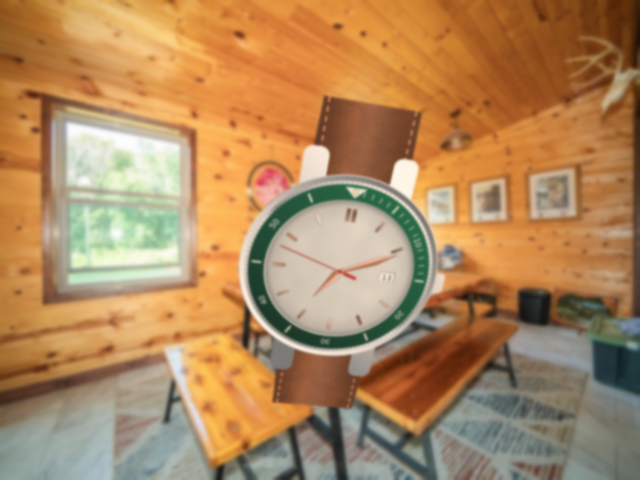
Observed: 7 h 10 min 48 s
